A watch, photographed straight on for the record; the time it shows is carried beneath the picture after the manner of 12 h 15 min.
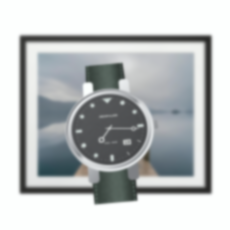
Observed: 7 h 16 min
